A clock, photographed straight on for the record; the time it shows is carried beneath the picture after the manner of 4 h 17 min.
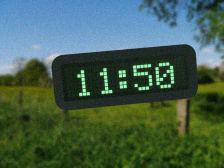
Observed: 11 h 50 min
